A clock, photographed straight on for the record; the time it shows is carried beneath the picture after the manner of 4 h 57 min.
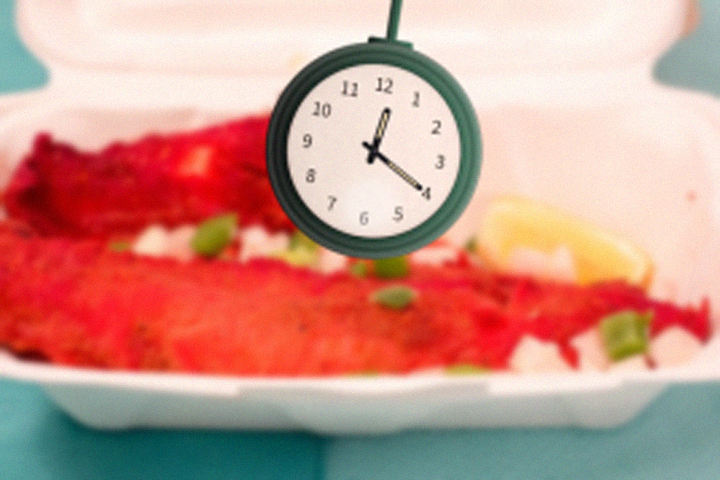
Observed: 12 h 20 min
